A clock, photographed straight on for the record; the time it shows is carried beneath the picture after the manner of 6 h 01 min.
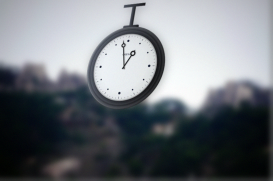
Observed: 12 h 58 min
